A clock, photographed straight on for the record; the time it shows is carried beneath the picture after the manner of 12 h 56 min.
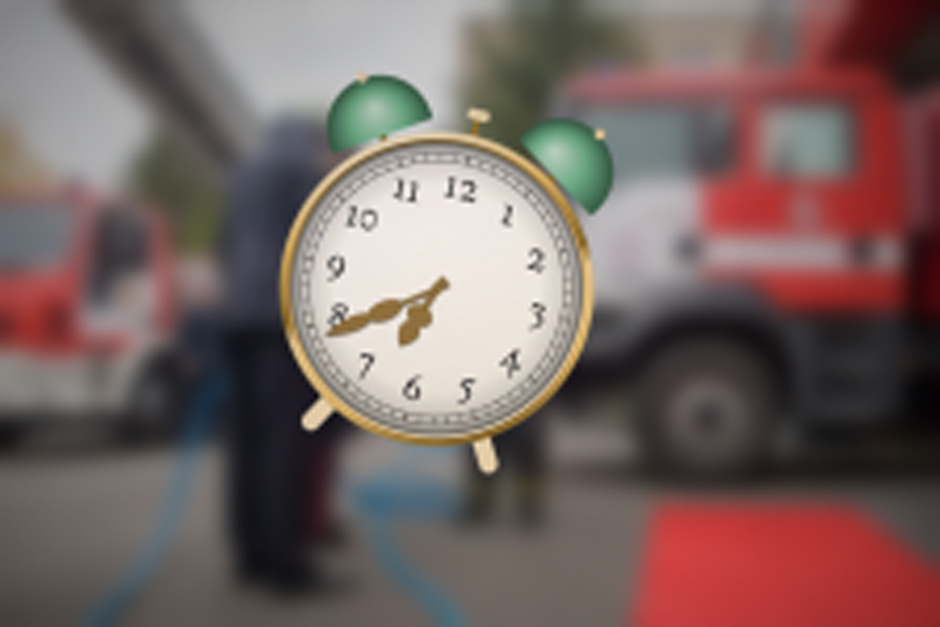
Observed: 6 h 39 min
